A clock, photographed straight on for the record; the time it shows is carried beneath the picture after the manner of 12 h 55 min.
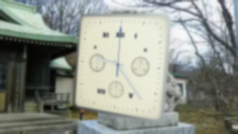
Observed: 9 h 23 min
